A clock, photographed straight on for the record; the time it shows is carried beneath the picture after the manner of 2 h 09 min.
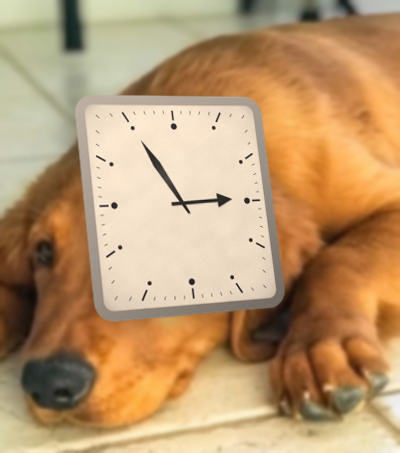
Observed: 2 h 55 min
